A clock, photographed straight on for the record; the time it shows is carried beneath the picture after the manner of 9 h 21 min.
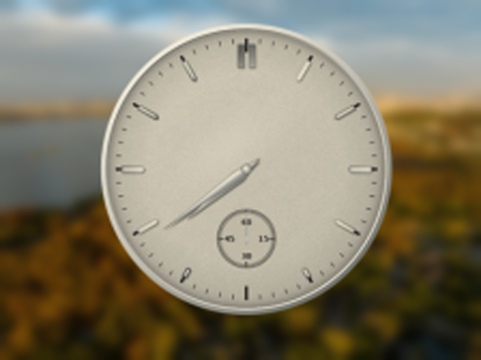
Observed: 7 h 39 min
